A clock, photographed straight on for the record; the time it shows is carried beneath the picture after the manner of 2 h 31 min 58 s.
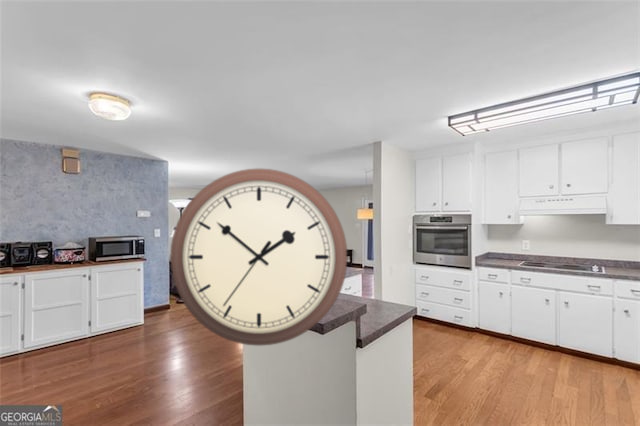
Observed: 1 h 51 min 36 s
